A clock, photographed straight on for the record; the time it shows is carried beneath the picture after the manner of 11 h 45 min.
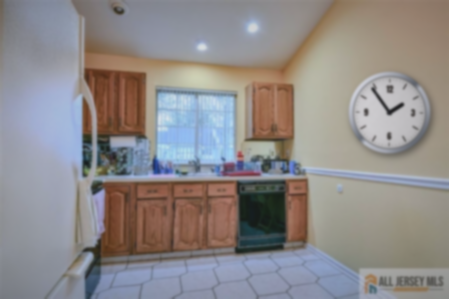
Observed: 1 h 54 min
